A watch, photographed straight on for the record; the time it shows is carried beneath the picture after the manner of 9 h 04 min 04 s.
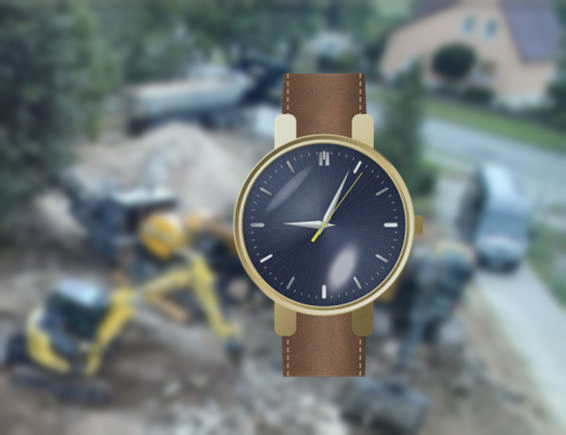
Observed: 9 h 04 min 06 s
